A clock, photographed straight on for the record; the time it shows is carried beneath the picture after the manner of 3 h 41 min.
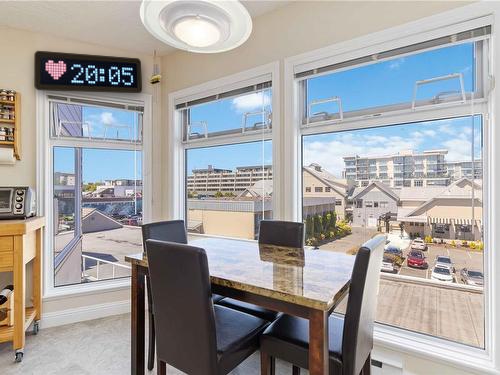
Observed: 20 h 05 min
